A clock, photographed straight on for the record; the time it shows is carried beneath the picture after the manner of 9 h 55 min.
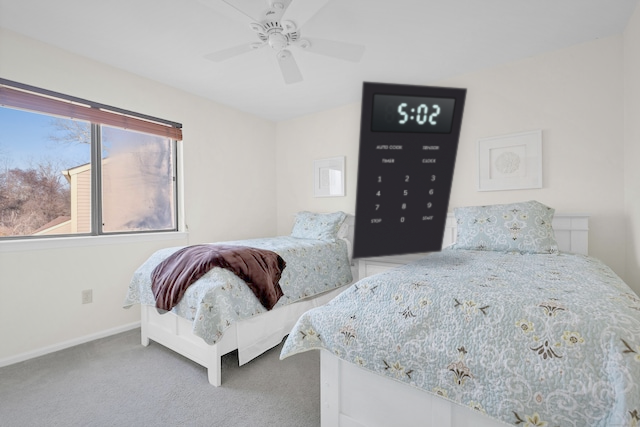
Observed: 5 h 02 min
